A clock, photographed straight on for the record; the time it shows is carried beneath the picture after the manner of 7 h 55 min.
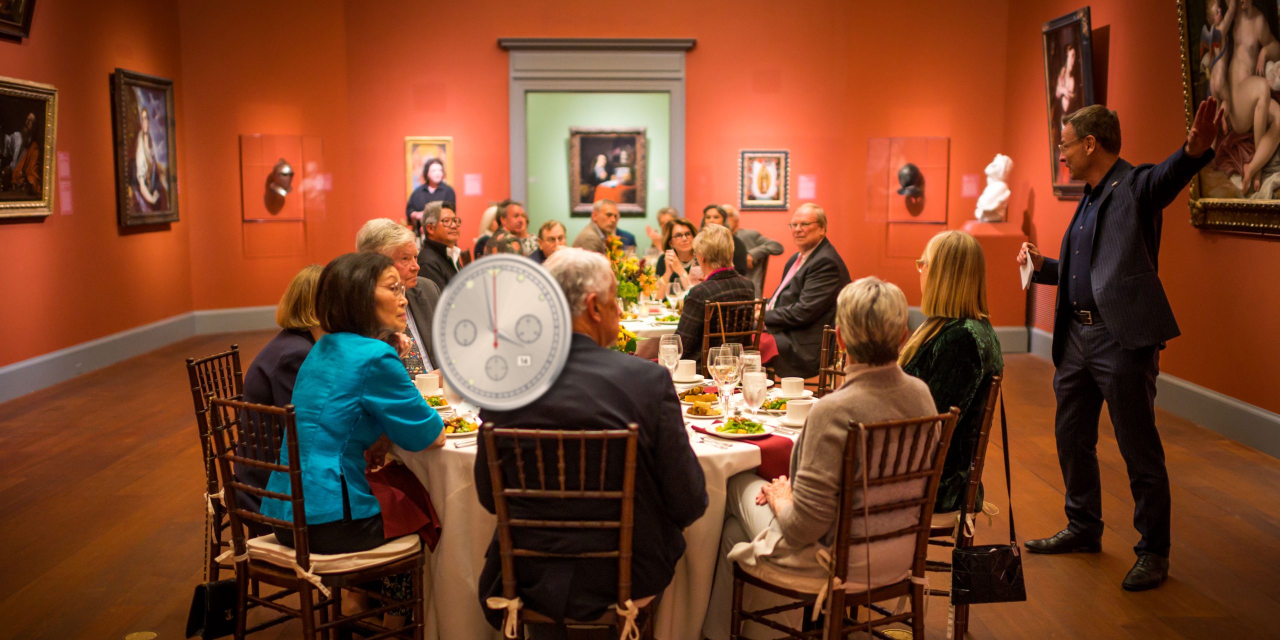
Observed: 3 h 58 min
